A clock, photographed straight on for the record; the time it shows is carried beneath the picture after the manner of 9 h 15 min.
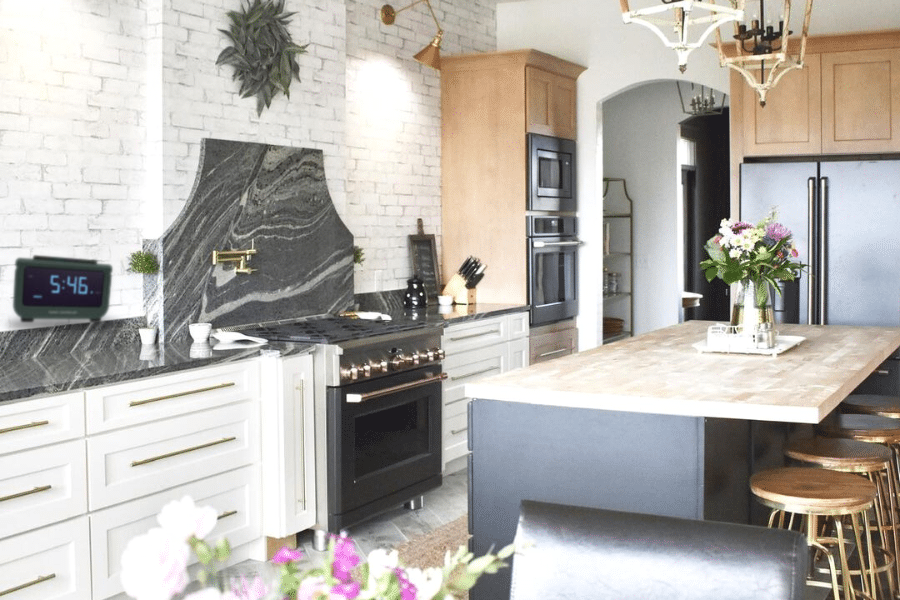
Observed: 5 h 46 min
